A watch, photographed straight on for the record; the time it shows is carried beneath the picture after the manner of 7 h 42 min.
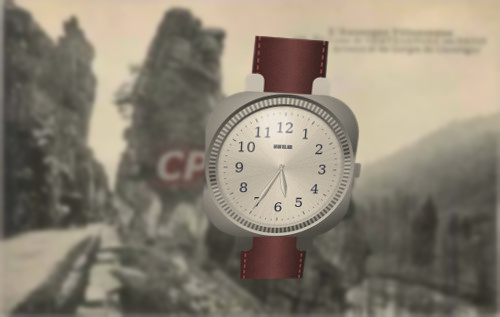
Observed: 5 h 35 min
